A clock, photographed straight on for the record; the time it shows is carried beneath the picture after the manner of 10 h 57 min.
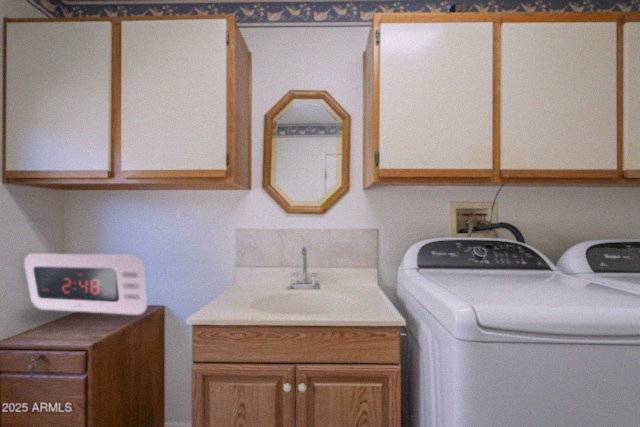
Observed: 2 h 48 min
